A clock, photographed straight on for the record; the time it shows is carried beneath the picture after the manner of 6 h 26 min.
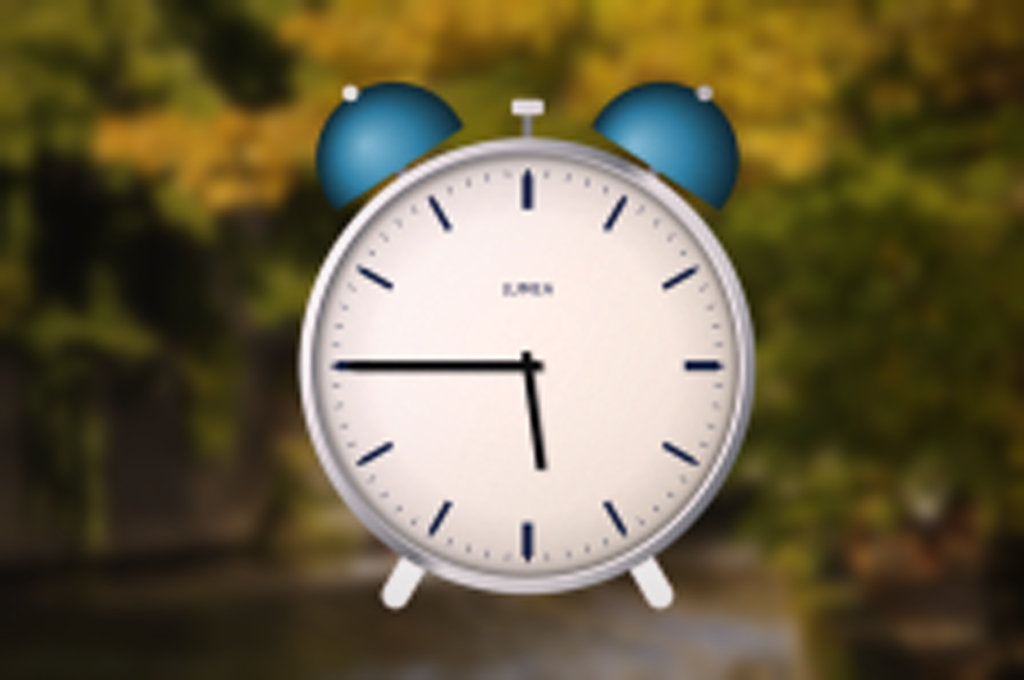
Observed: 5 h 45 min
